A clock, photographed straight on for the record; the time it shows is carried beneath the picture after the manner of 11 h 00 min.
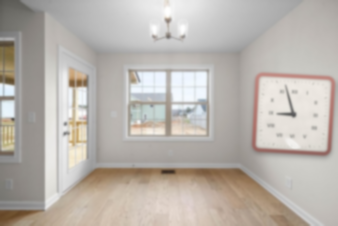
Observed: 8 h 57 min
